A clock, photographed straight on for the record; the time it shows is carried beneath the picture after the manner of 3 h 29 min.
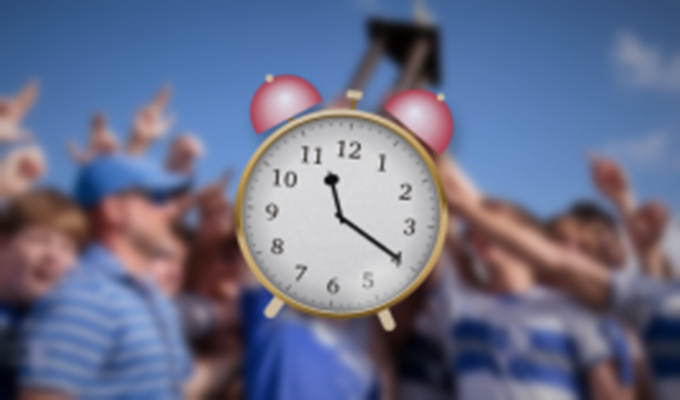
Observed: 11 h 20 min
